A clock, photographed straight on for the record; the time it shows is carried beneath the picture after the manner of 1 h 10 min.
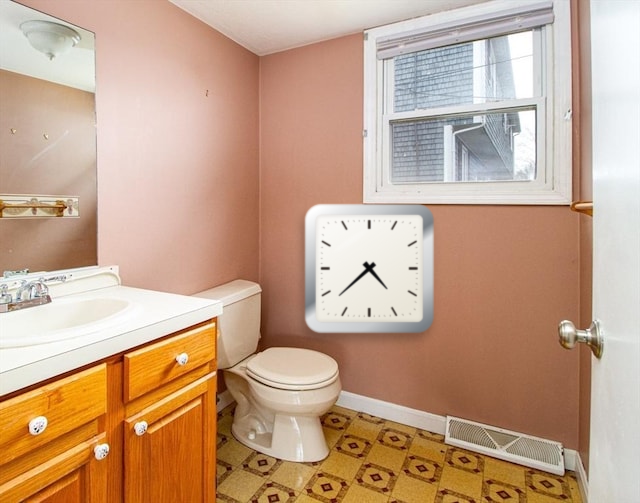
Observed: 4 h 38 min
